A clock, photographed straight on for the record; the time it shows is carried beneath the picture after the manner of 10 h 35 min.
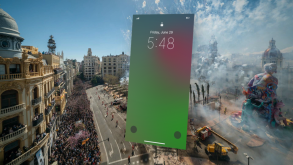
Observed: 5 h 48 min
